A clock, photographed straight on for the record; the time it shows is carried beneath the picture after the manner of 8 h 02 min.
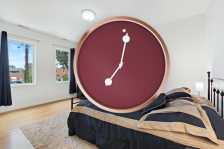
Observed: 7 h 01 min
